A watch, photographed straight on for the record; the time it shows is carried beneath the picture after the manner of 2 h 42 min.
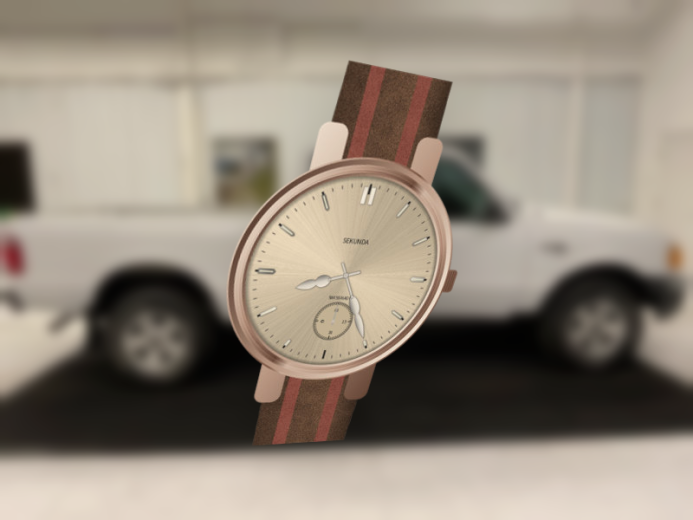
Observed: 8 h 25 min
